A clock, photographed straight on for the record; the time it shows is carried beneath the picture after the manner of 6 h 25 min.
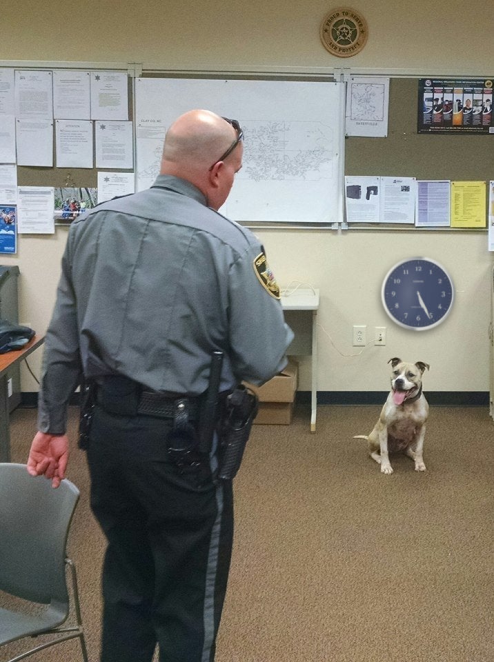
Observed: 5 h 26 min
